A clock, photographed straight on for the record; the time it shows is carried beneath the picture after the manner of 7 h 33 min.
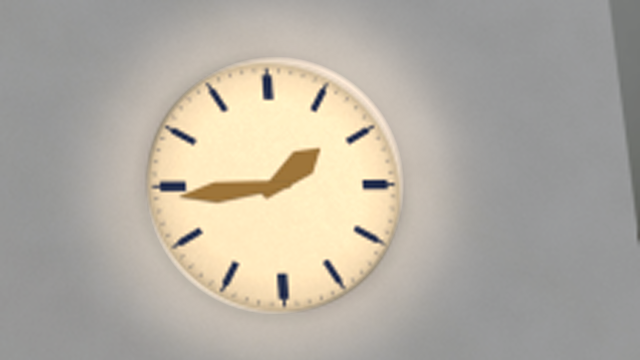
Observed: 1 h 44 min
